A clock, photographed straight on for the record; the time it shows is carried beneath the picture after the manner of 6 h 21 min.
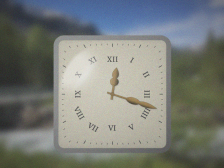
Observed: 12 h 18 min
